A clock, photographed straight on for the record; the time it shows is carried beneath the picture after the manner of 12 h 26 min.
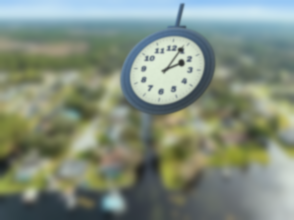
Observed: 2 h 04 min
